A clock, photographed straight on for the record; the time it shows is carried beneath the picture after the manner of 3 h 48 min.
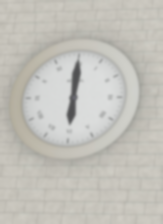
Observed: 6 h 00 min
